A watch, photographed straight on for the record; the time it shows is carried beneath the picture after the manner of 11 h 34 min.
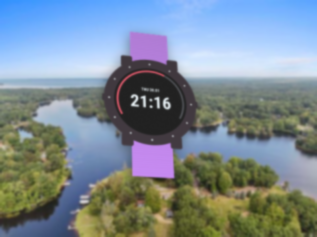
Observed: 21 h 16 min
